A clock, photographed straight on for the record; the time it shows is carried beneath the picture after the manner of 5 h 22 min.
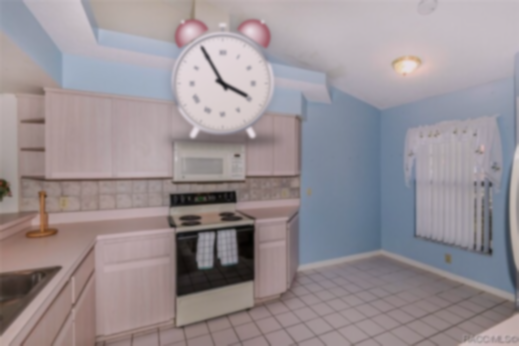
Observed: 3 h 55 min
